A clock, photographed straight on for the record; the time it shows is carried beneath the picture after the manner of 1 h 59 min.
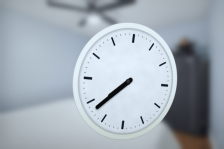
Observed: 7 h 38 min
